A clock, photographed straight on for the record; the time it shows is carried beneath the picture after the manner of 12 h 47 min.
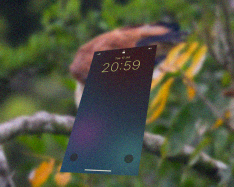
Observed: 20 h 59 min
